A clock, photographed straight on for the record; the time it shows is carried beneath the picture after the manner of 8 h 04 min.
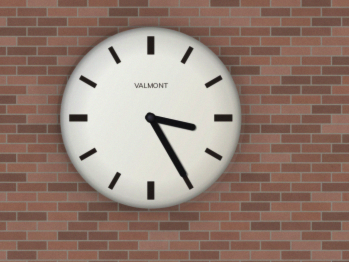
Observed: 3 h 25 min
